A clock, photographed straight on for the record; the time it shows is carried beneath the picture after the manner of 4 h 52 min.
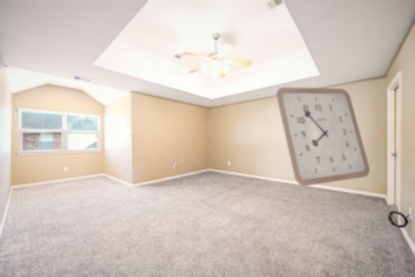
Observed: 7 h 54 min
